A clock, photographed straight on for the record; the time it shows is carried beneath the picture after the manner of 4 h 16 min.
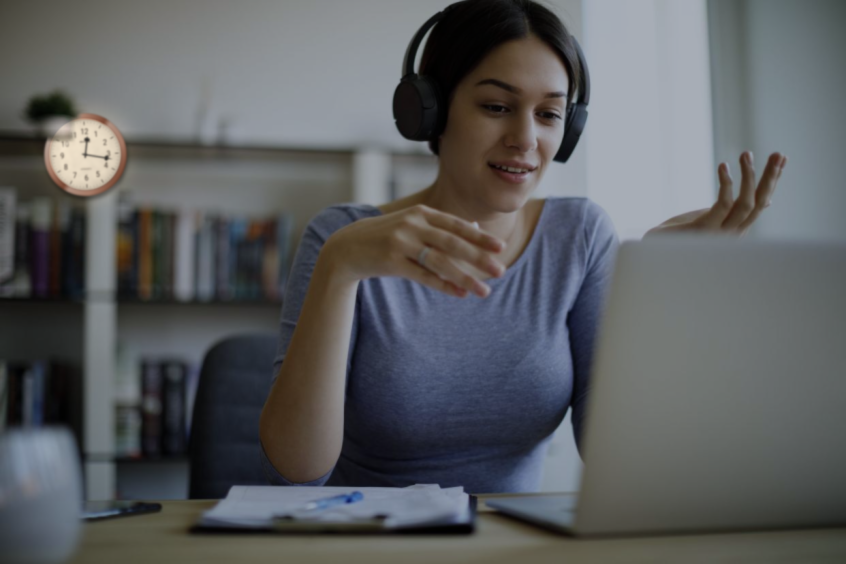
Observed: 12 h 17 min
